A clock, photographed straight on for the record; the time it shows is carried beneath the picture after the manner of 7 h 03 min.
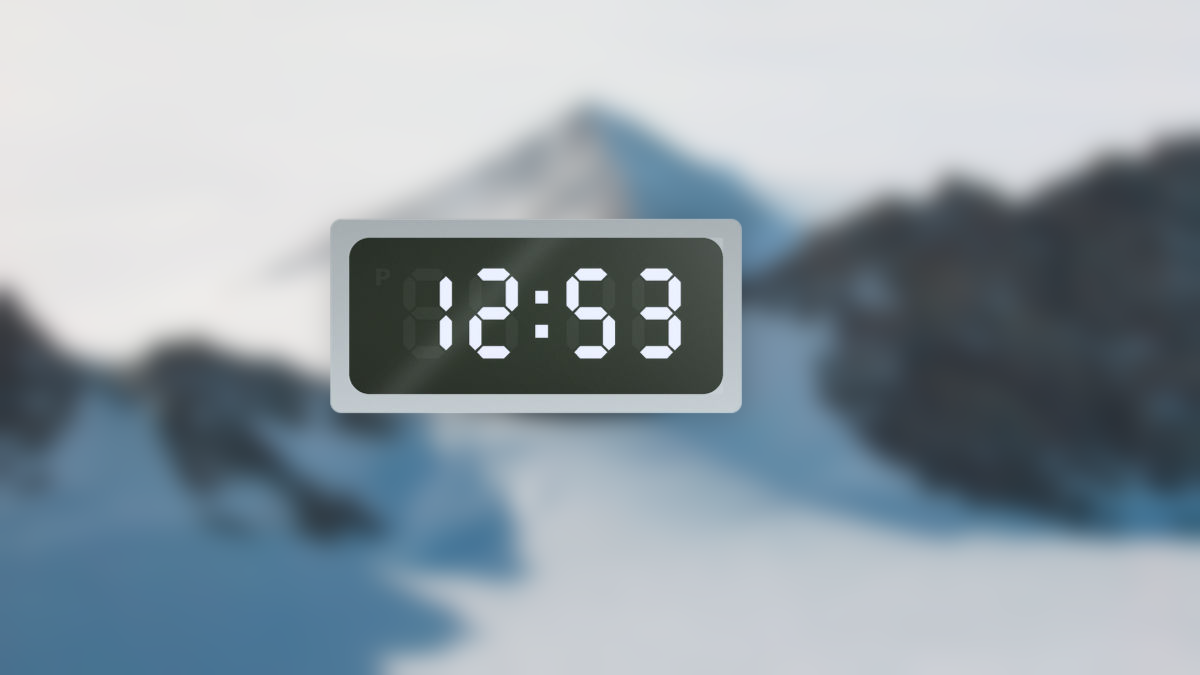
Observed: 12 h 53 min
